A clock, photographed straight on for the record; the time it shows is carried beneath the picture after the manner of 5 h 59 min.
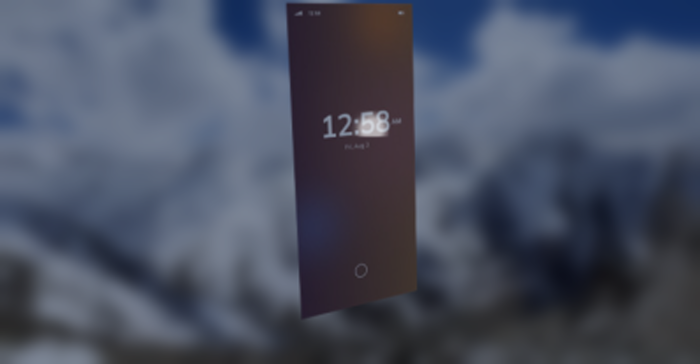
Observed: 12 h 58 min
